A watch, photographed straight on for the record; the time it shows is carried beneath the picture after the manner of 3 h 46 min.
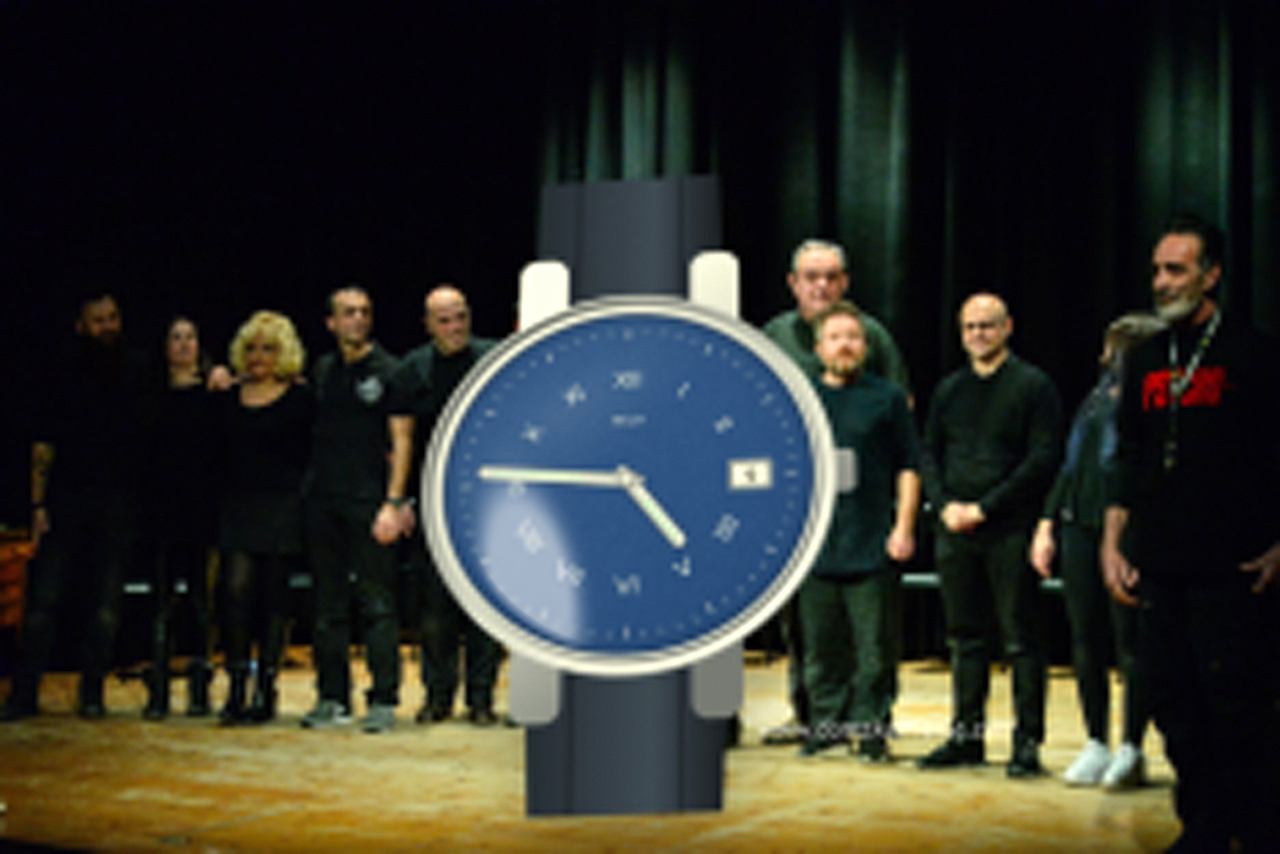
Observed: 4 h 46 min
